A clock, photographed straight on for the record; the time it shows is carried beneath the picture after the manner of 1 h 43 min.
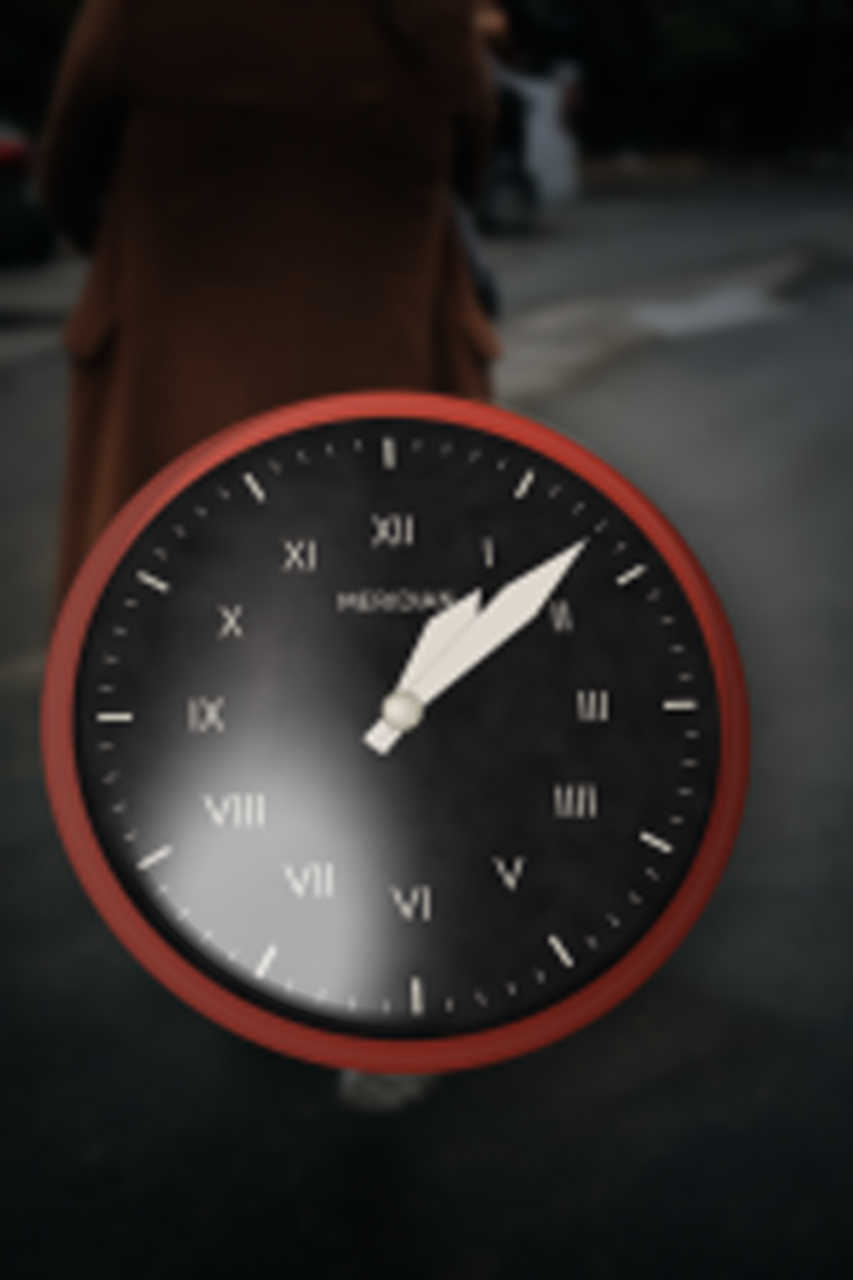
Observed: 1 h 08 min
